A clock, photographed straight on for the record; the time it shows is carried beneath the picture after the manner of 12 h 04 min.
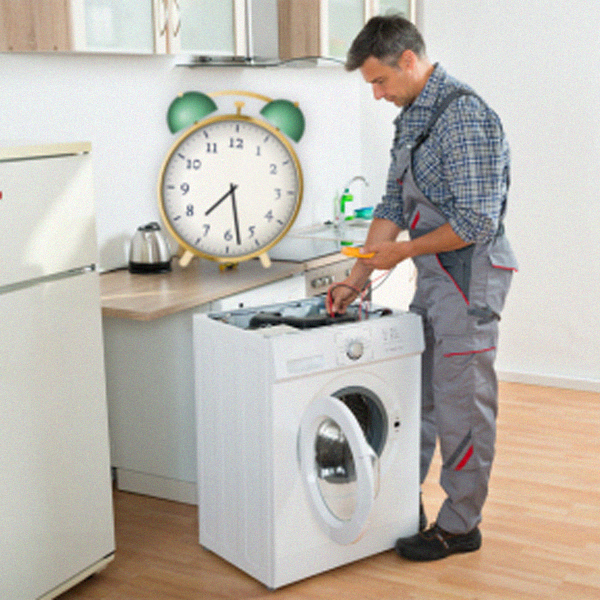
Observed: 7 h 28 min
